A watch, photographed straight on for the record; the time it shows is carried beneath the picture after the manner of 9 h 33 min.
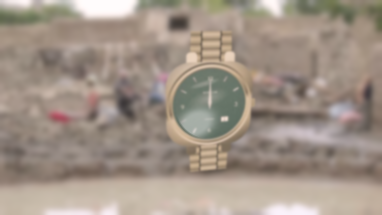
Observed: 12 h 00 min
